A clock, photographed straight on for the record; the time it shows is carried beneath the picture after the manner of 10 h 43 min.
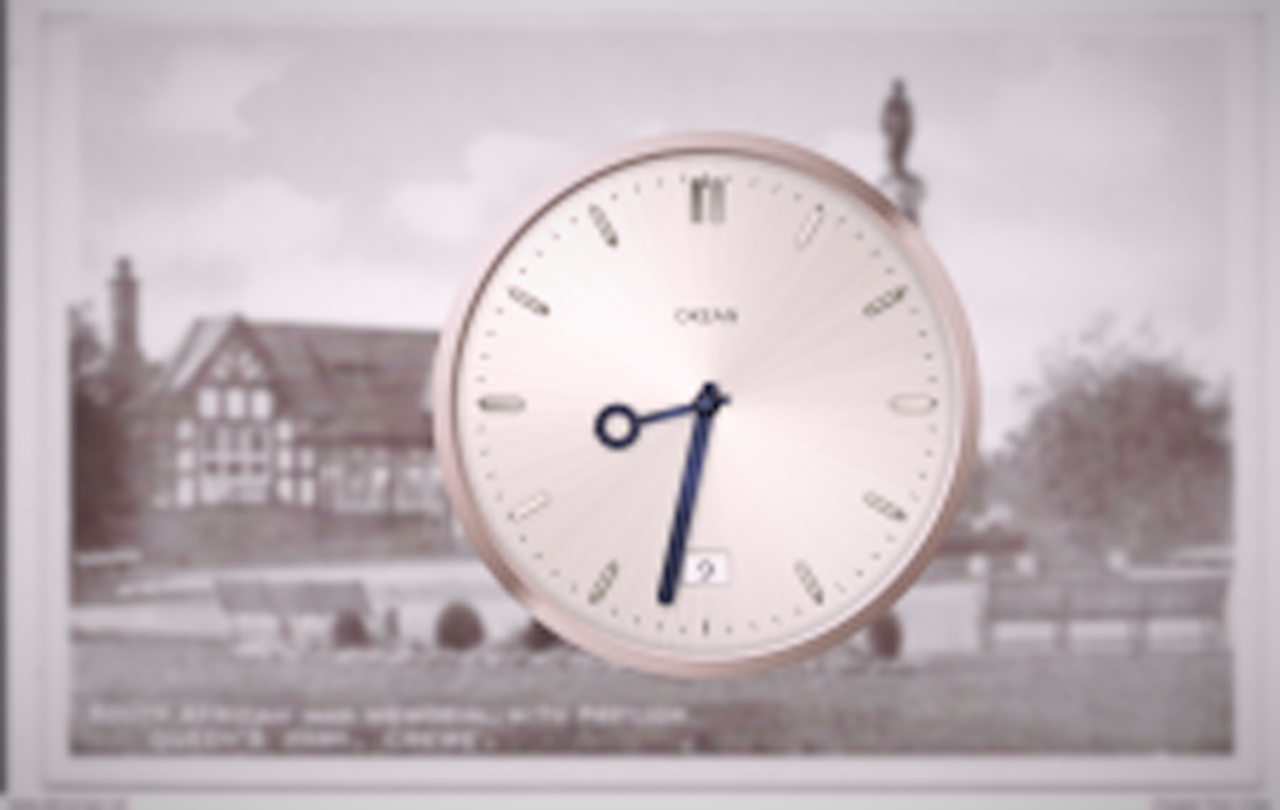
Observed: 8 h 32 min
